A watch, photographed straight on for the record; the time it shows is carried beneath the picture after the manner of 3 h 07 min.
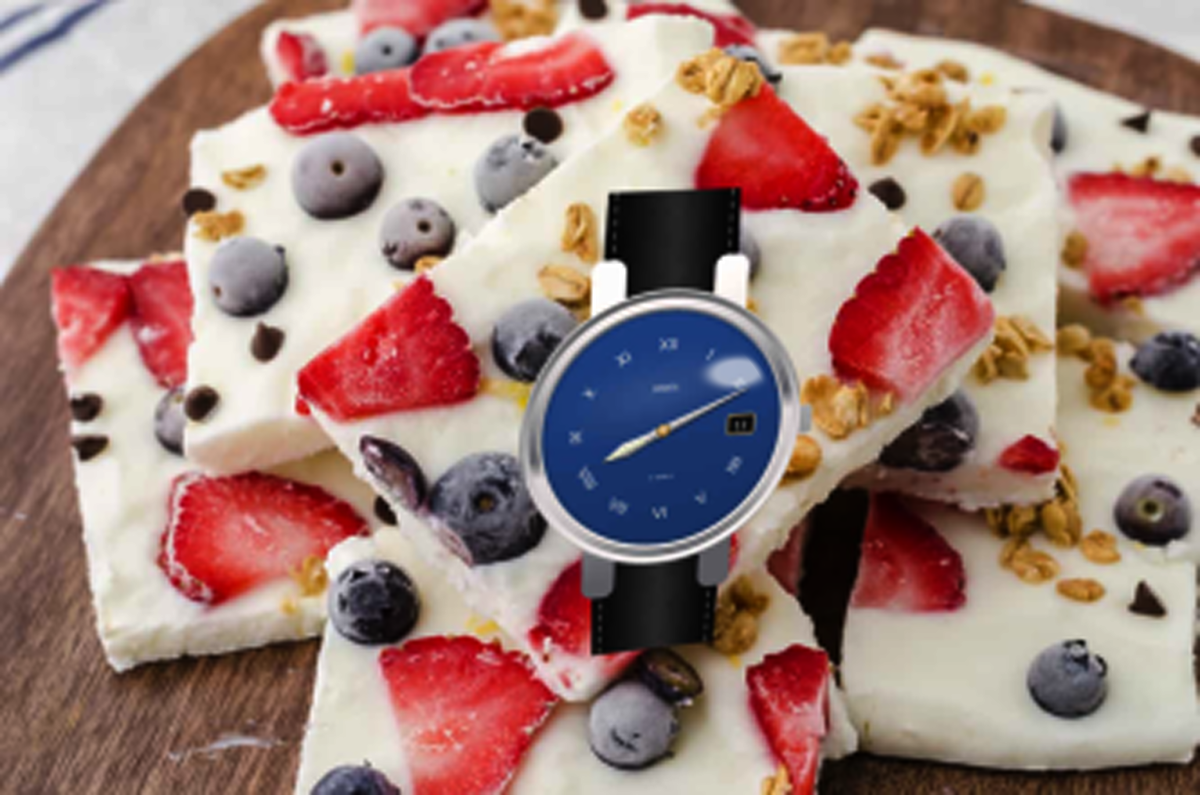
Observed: 8 h 11 min
